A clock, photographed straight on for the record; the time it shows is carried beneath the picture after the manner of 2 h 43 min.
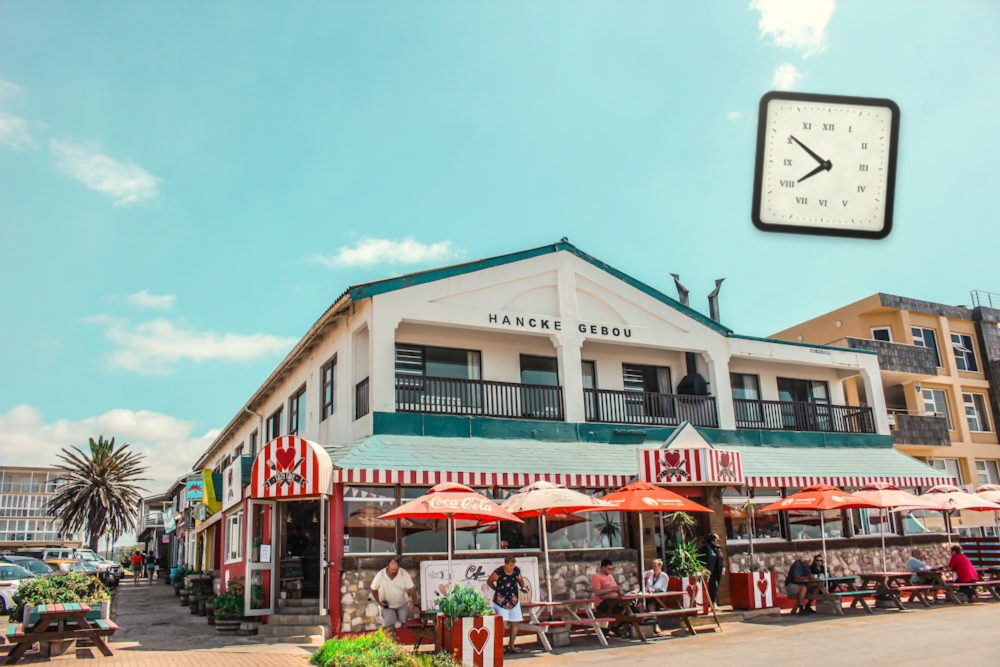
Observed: 7 h 51 min
